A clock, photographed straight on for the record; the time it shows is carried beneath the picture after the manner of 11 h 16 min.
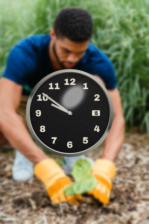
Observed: 9 h 51 min
